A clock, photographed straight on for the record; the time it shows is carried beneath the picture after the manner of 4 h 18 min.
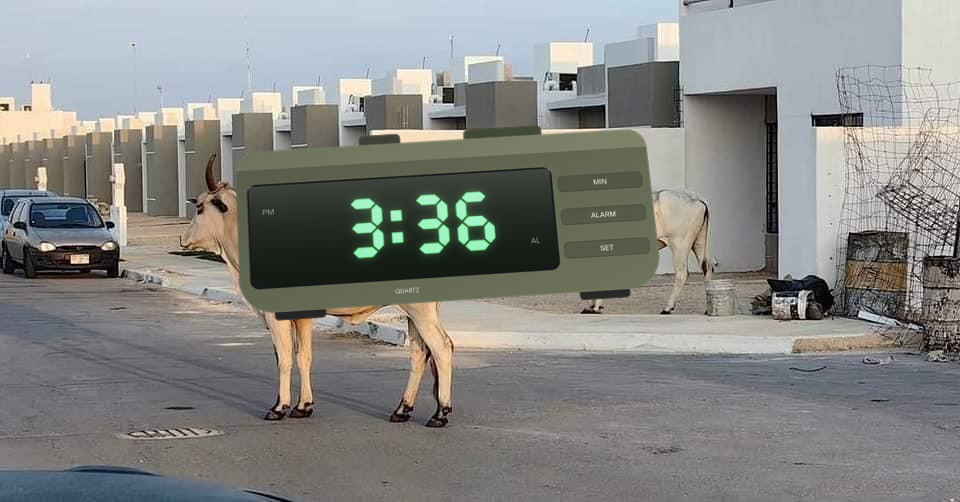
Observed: 3 h 36 min
